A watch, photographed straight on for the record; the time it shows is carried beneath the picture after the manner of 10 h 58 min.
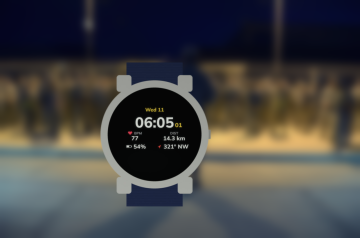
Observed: 6 h 05 min
